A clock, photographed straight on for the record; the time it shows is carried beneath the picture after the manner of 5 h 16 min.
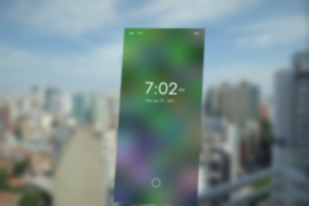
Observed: 7 h 02 min
